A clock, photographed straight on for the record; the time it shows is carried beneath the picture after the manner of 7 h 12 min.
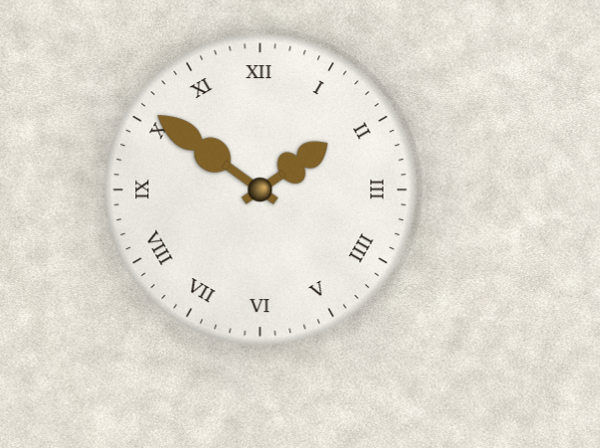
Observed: 1 h 51 min
